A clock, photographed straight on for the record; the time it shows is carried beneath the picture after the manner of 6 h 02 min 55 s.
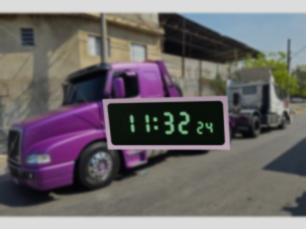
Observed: 11 h 32 min 24 s
